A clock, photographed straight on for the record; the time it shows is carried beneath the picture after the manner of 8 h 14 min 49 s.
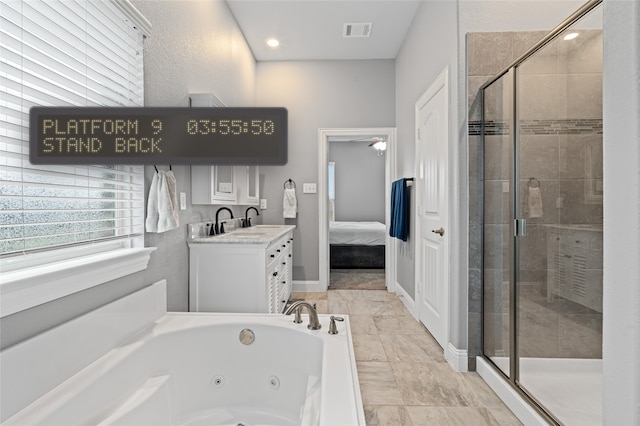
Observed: 3 h 55 min 50 s
